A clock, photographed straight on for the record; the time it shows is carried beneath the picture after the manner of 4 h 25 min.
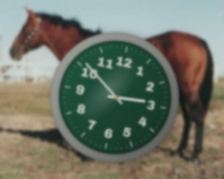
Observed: 2 h 51 min
